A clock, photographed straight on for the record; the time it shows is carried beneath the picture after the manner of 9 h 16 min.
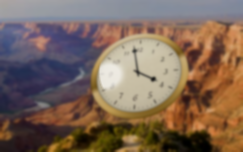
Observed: 3 h 58 min
